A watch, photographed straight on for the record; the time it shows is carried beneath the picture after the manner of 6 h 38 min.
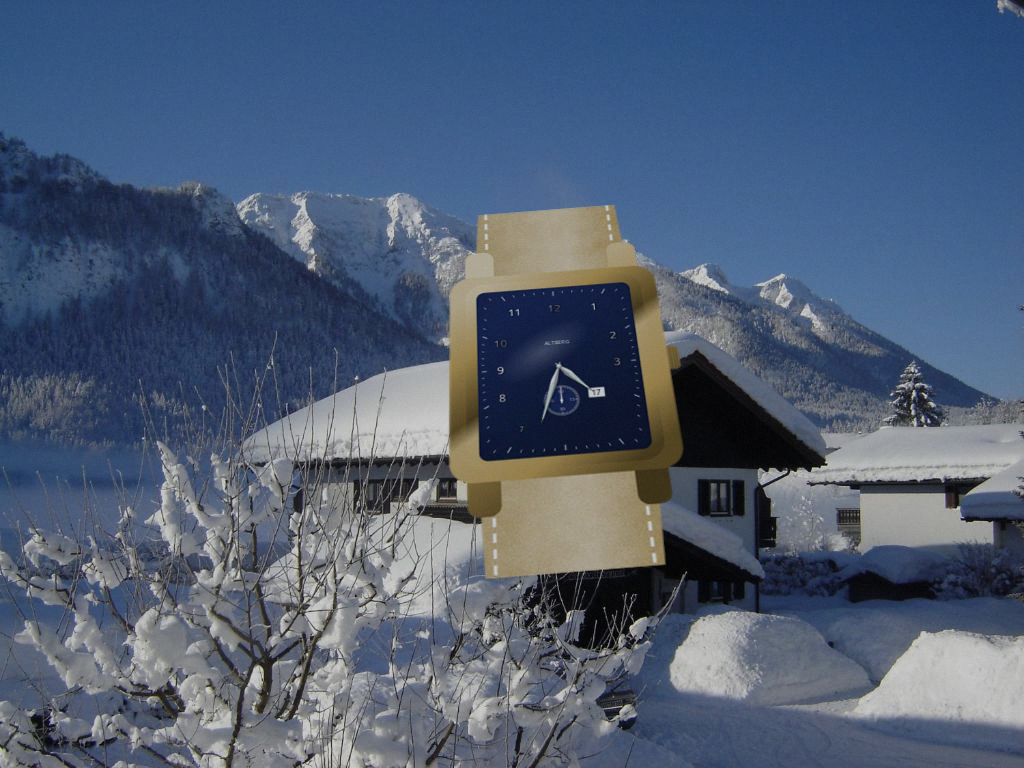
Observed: 4 h 33 min
